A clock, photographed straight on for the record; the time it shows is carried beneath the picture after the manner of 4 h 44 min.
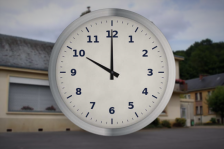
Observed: 10 h 00 min
